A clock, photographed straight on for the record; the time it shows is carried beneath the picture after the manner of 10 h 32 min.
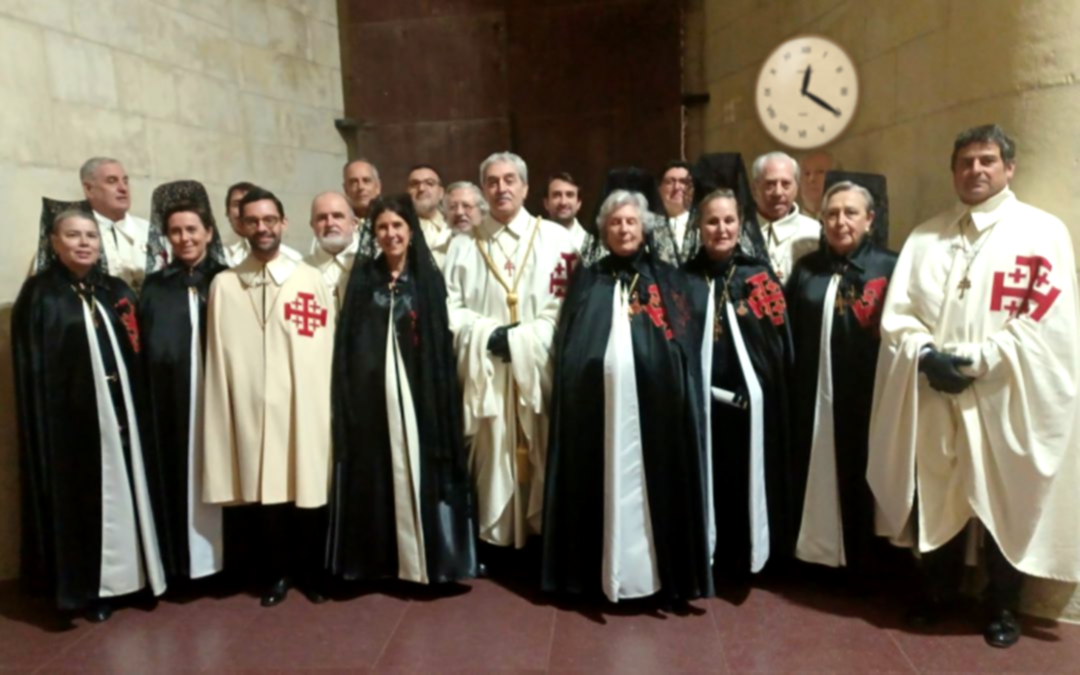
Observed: 12 h 20 min
